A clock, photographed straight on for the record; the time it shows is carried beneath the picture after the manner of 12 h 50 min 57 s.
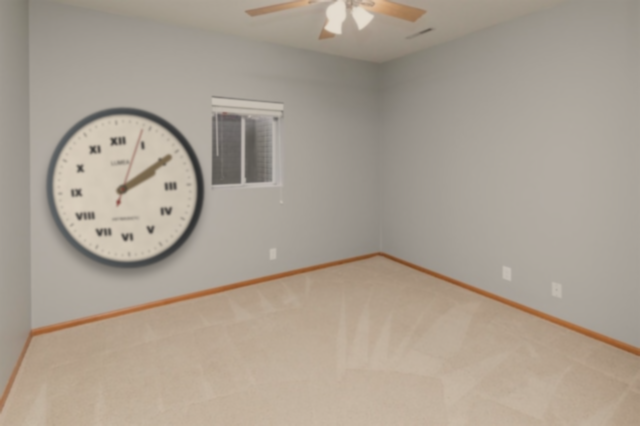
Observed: 2 h 10 min 04 s
